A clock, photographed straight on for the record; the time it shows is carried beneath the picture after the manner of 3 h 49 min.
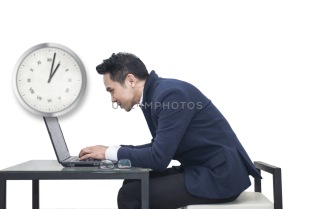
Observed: 1 h 02 min
